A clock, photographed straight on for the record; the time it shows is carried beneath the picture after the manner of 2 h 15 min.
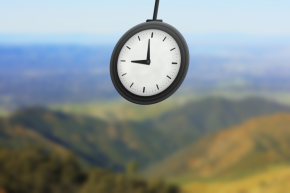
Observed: 8 h 59 min
